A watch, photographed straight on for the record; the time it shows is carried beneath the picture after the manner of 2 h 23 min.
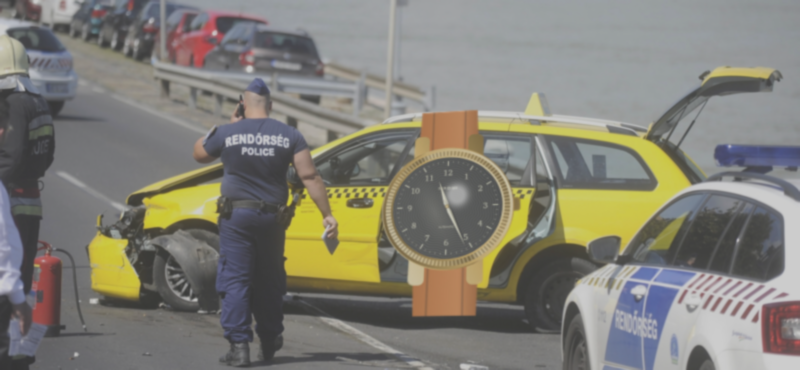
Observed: 11 h 26 min
